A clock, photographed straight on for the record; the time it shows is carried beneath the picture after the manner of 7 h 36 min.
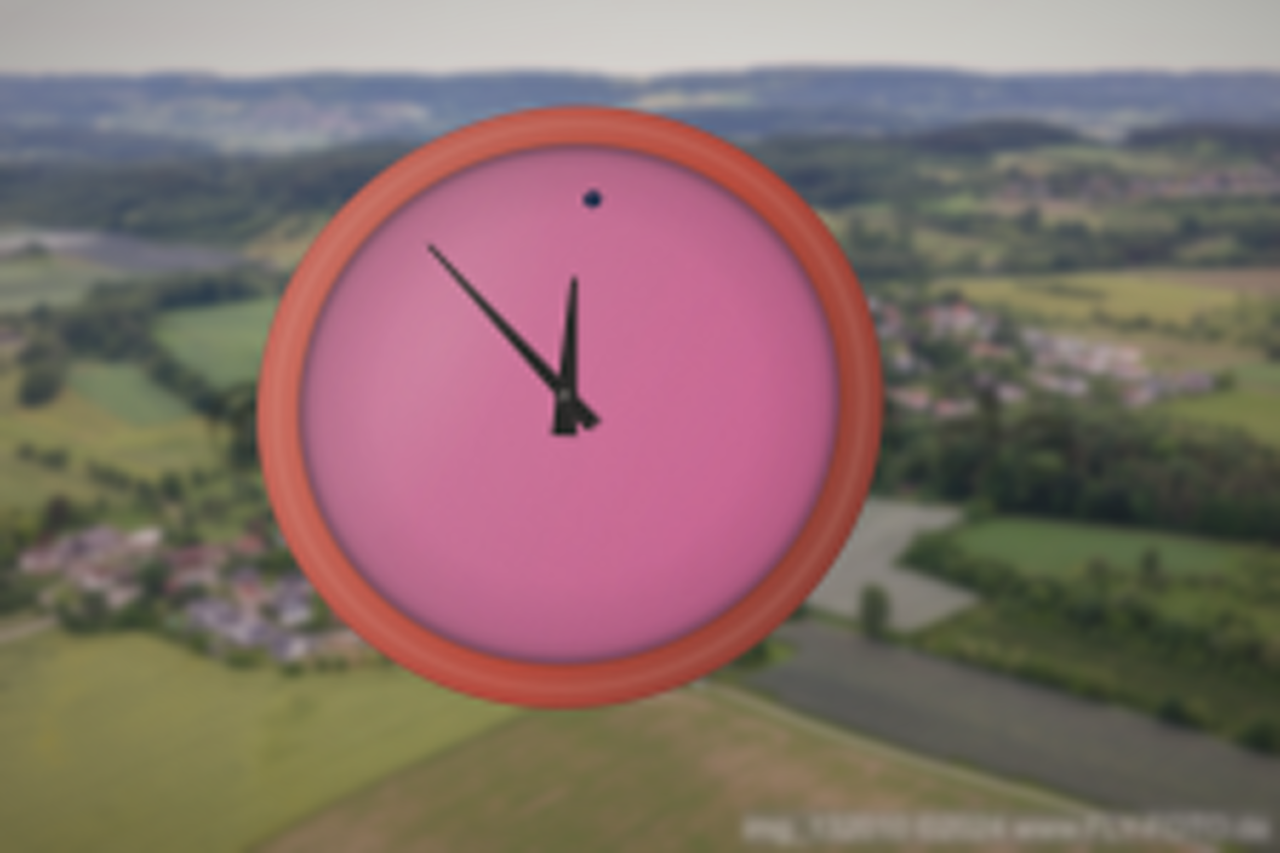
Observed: 11 h 52 min
